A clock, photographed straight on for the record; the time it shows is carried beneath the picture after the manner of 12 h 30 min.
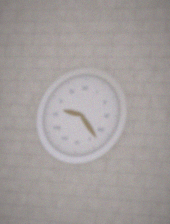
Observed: 9 h 23 min
